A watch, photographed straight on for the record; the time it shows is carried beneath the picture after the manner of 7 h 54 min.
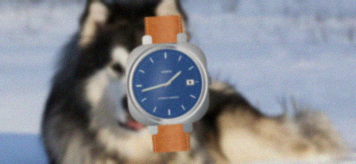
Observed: 1 h 43 min
